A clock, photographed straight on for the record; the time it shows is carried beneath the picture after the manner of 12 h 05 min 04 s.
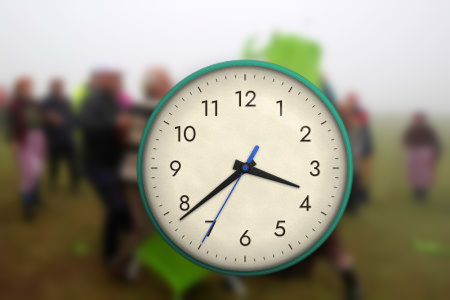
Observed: 3 h 38 min 35 s
